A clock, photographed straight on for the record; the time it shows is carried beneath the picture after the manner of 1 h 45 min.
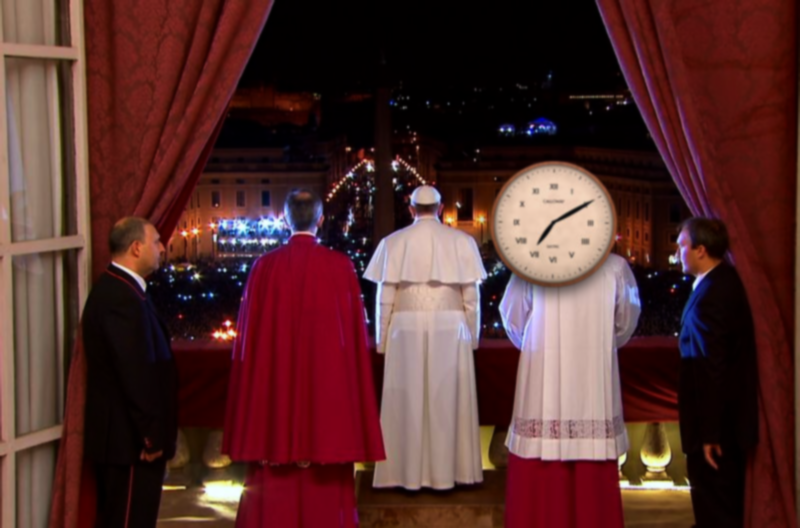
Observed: 7 h 10 min
